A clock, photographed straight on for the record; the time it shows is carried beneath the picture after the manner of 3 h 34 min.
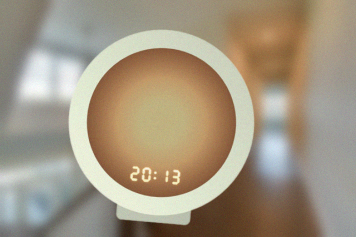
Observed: 20 h 13 min
